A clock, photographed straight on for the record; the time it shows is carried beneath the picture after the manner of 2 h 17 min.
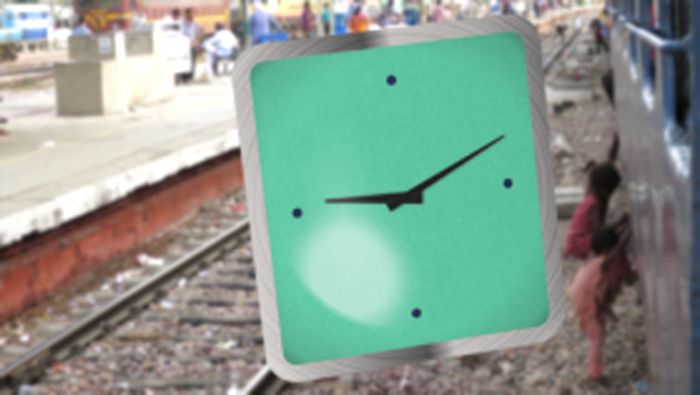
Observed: 9 h 11 min
